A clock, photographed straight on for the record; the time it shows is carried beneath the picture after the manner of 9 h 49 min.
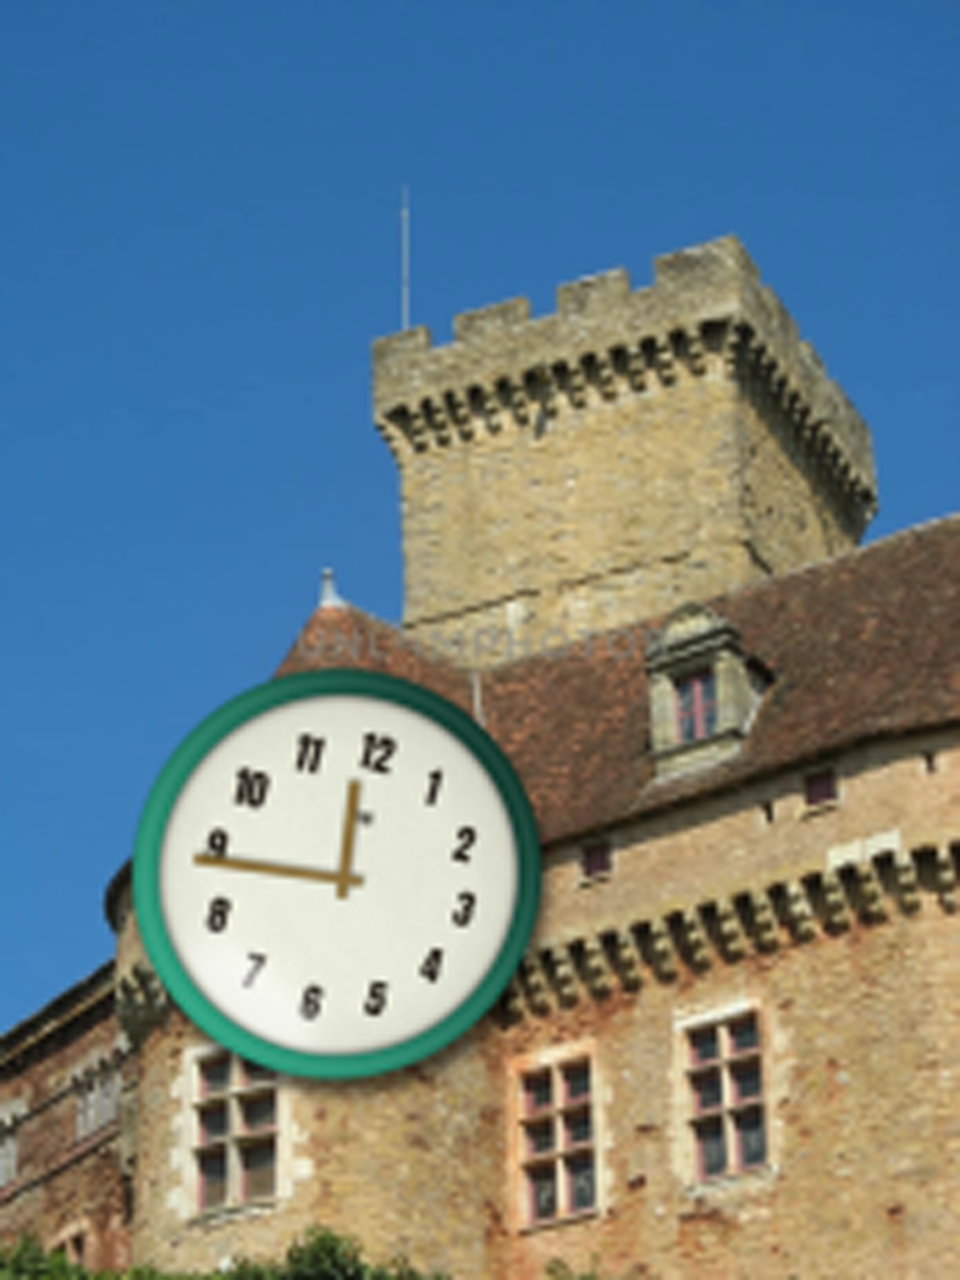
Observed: 11 h 44 min
